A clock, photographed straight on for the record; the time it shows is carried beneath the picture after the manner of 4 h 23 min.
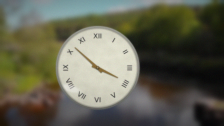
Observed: 3 h 52 min
